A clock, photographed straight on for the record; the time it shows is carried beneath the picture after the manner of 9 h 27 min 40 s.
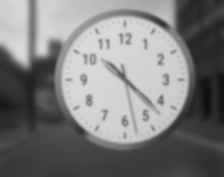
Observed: 10 h 22 min 28 s
